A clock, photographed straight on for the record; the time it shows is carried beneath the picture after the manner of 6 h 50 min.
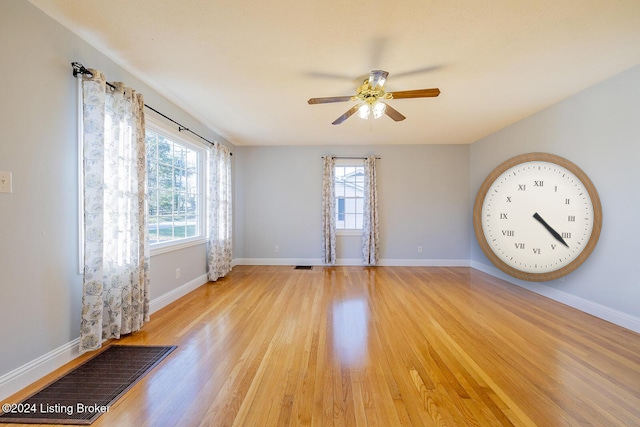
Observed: 4 h 22 min
